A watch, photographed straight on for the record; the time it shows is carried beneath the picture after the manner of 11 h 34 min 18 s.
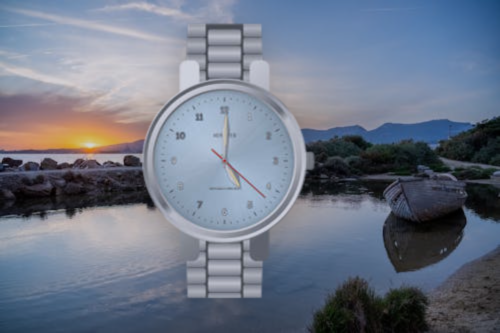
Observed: 5 h 00 min 22 s
